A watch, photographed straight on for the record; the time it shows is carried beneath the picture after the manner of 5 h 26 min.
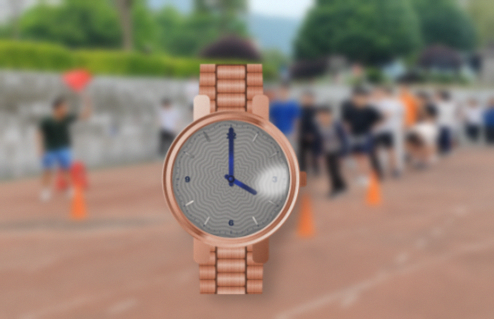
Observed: 4 h 00 min
